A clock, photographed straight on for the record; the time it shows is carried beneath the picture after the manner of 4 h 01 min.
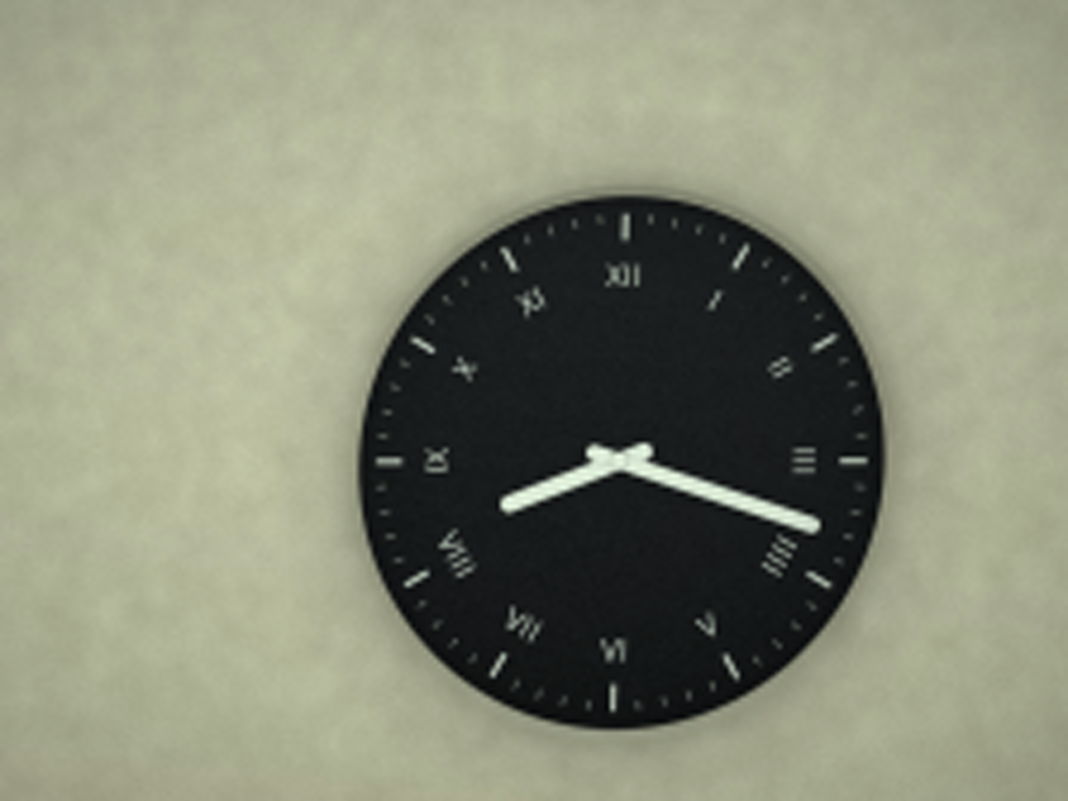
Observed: 8 h 18 min
